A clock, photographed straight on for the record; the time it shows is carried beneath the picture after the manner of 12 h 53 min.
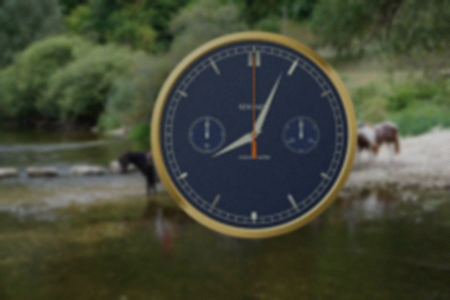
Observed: 8 h 04 min
